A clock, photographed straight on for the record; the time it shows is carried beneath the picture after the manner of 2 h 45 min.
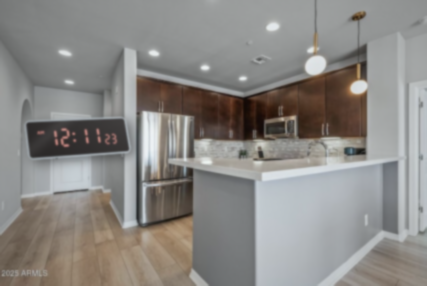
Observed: 12 h 11 min
